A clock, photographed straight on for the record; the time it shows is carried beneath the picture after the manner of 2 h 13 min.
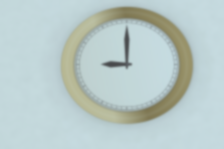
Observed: 9 h 00 min
